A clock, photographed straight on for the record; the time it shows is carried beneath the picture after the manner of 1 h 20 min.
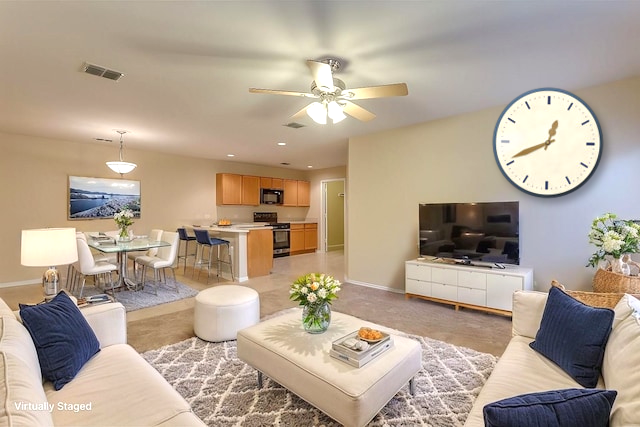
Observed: 12 h 41 min
